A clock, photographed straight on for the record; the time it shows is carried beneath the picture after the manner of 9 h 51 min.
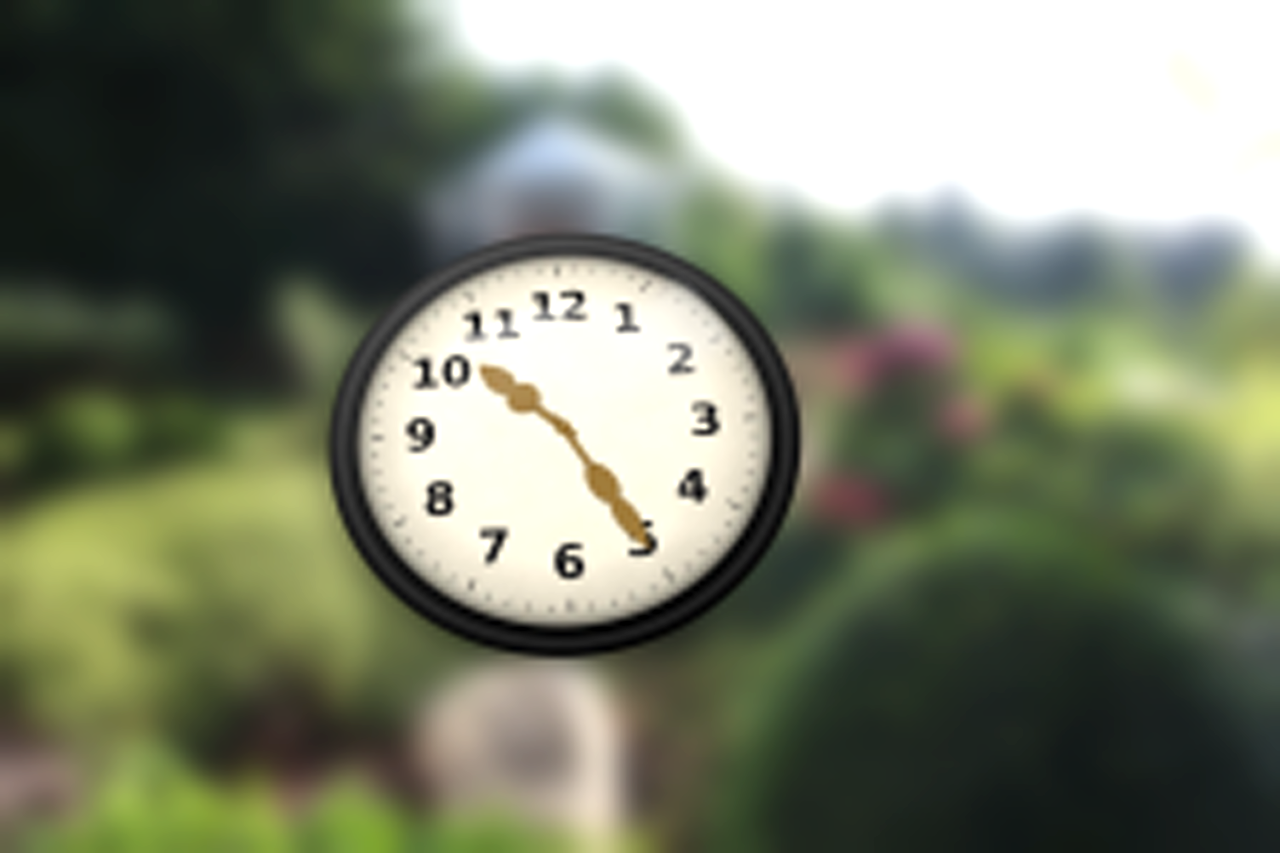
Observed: 10 h 25 min
